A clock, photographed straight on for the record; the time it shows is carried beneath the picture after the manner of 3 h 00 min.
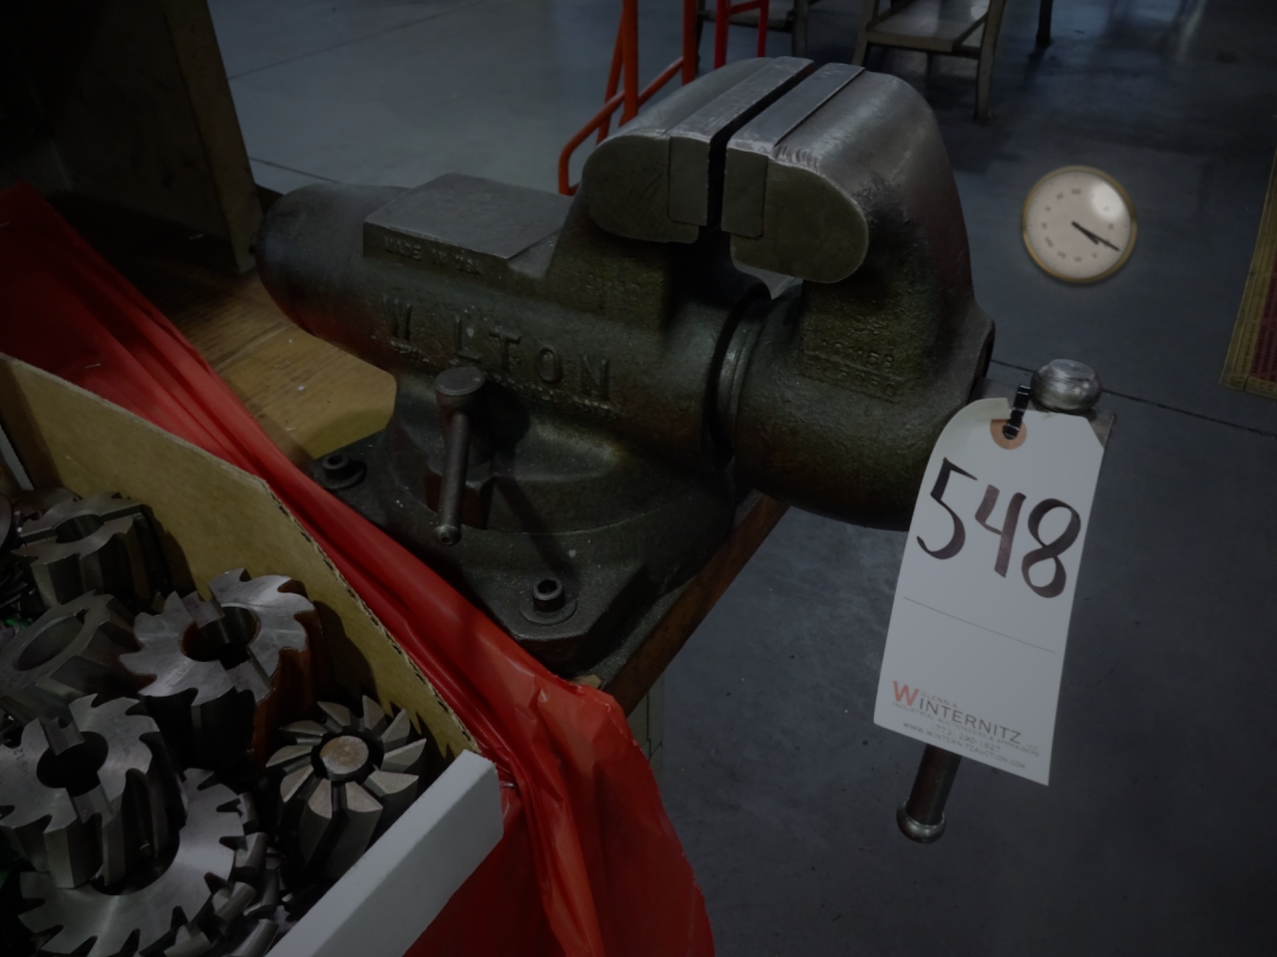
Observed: 4 h 20 min
